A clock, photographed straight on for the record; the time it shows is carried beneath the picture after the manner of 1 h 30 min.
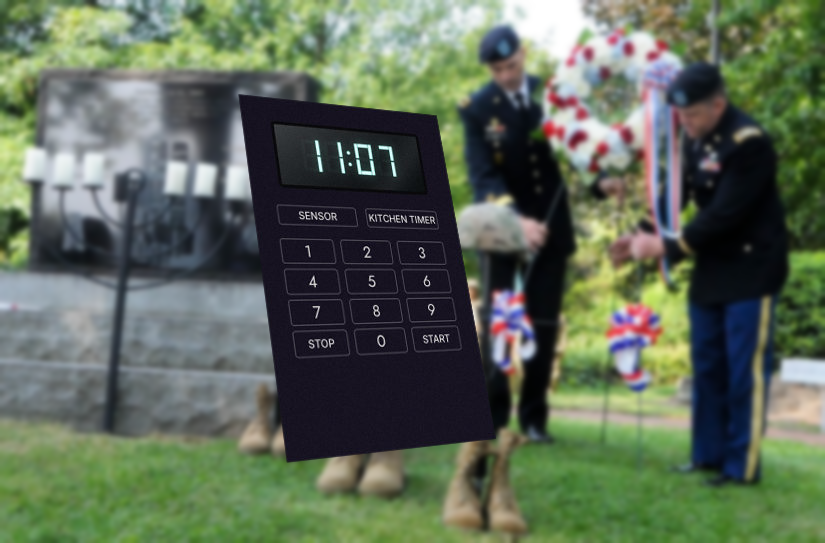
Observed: 11 h 07 min
